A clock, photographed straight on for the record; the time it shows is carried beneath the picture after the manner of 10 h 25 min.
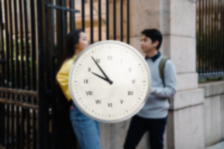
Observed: 9 h 54 min
